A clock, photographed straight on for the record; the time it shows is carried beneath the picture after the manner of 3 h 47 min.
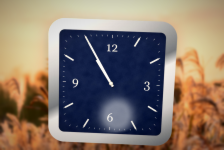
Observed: 10 h 55 min
